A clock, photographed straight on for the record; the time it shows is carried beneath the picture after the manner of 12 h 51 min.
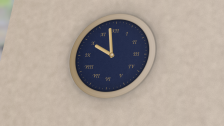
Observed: 9 h 58 min
